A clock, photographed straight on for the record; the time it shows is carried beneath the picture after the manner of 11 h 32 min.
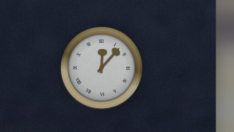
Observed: 12 h 07 min
